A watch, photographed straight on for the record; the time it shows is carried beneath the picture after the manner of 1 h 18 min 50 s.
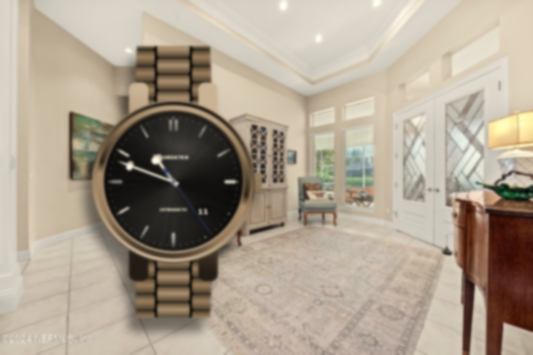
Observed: 10 h 48 min 24 s
